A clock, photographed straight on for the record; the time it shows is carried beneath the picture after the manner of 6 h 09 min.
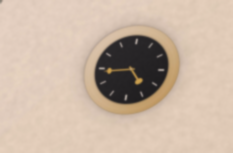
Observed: 4 h 44 min
